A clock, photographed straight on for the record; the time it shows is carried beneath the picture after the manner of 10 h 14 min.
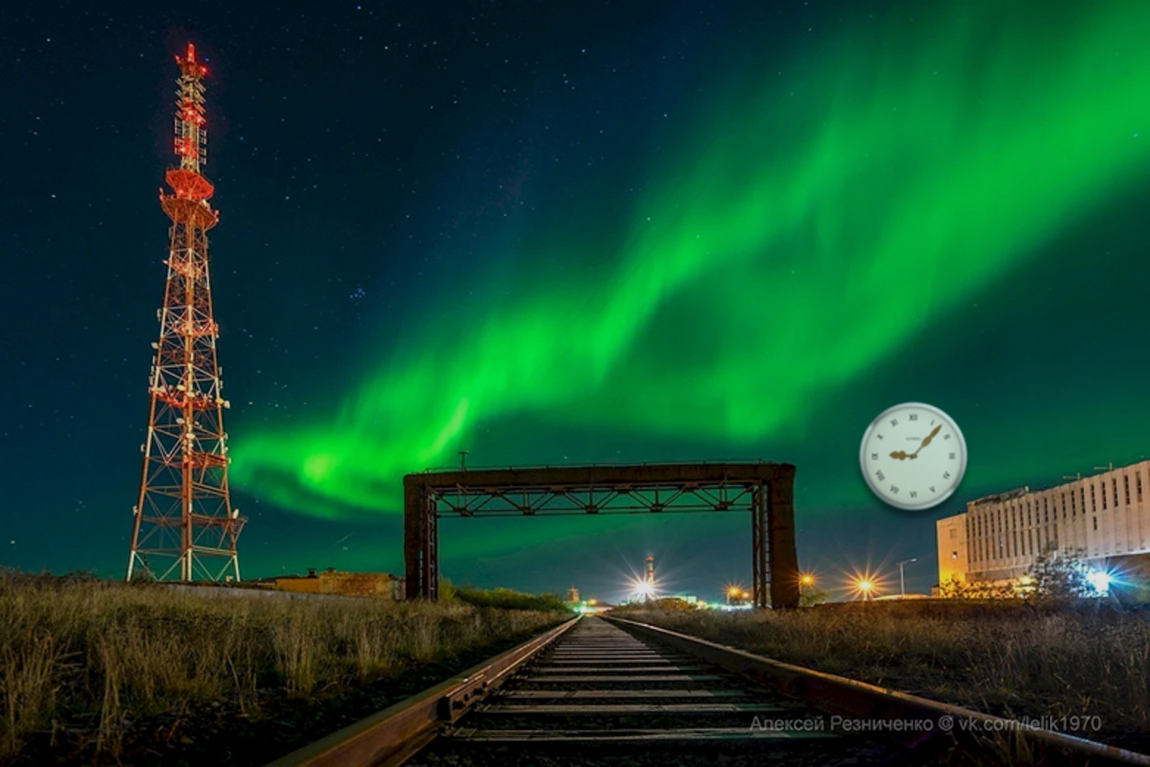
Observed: 9 h 07 min
